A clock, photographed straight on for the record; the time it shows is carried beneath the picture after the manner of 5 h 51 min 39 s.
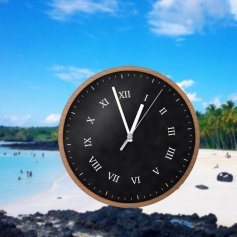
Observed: 12 h 58 min 07 s
